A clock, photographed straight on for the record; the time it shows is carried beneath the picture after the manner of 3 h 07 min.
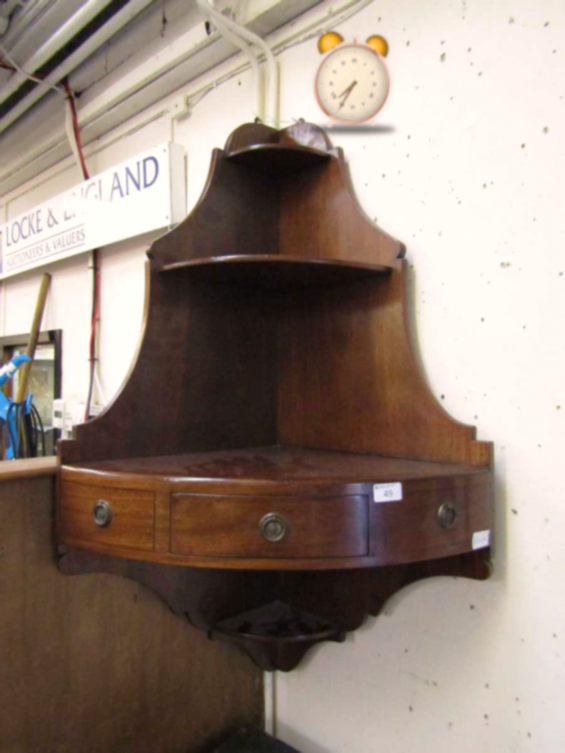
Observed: 7 h 35 min
